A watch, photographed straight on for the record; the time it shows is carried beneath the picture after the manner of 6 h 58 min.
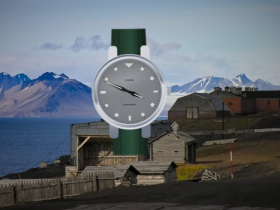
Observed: 3 h 49 min
